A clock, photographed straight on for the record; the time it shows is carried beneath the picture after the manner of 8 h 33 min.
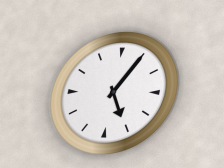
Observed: 5 h 05 min
